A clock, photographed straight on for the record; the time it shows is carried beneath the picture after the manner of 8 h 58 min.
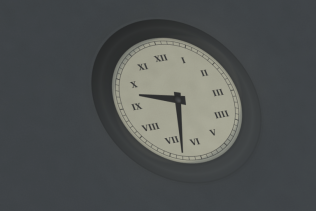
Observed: 9 h 33 min
